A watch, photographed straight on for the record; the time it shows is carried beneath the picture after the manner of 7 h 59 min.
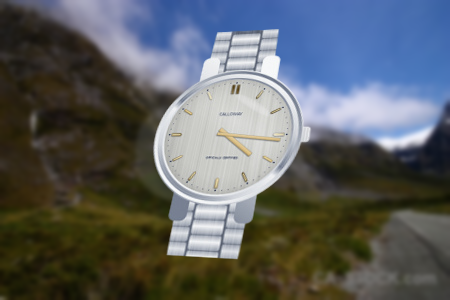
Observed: 4 h 16 min
